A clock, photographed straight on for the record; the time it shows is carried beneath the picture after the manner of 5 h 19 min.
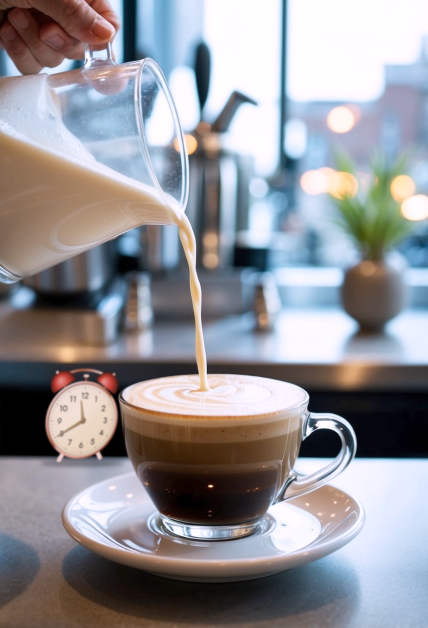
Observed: 11 h 40 min
